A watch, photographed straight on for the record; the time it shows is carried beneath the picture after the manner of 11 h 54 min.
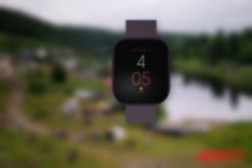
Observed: 4 h 05 min
